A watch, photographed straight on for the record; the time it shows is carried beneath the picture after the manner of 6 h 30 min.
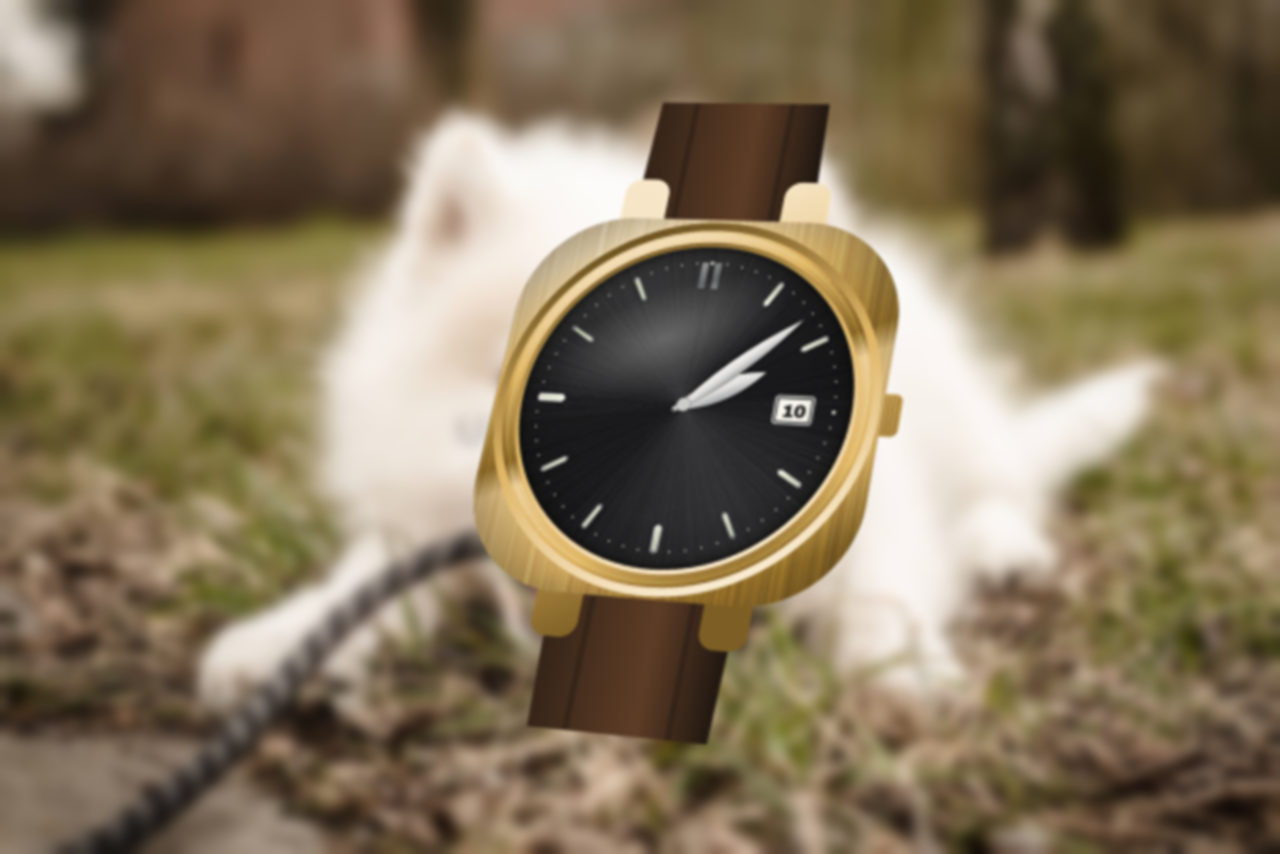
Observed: 2 h 08 min
